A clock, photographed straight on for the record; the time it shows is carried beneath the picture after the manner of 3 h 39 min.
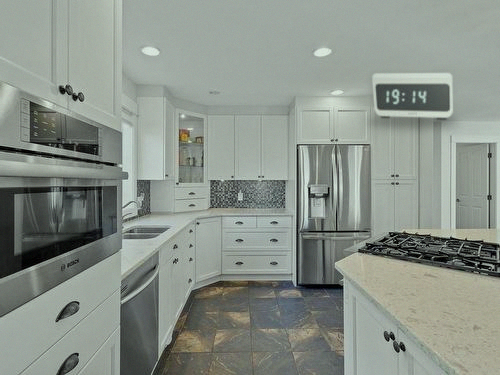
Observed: 19 h 14 min
